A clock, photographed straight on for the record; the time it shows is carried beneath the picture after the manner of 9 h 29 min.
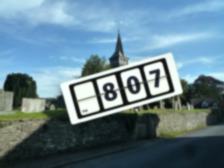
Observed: 8 h 07 min
